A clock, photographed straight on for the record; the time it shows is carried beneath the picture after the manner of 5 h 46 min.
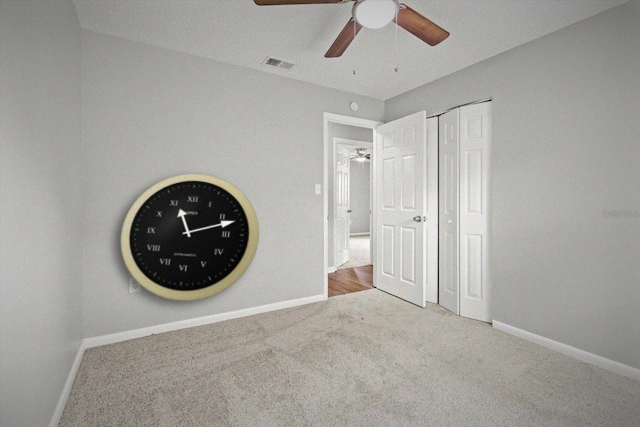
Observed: 11 h 12 min
